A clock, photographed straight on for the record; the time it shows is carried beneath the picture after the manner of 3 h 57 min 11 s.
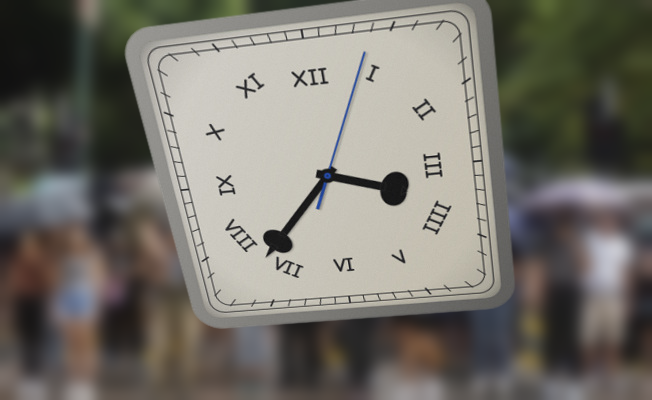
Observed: 3 h 37 min 04 s
